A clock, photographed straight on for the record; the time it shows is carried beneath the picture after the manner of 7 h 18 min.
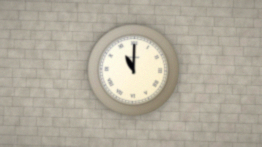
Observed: 11 h 00 min
